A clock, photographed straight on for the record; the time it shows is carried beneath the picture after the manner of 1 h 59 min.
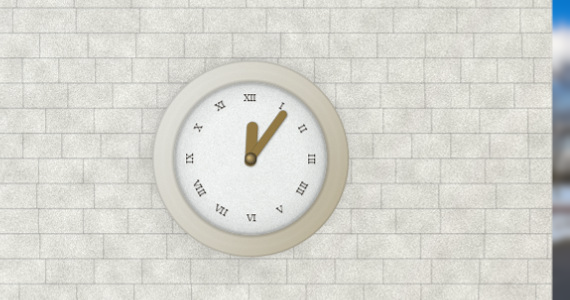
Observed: 12 h 06 min
